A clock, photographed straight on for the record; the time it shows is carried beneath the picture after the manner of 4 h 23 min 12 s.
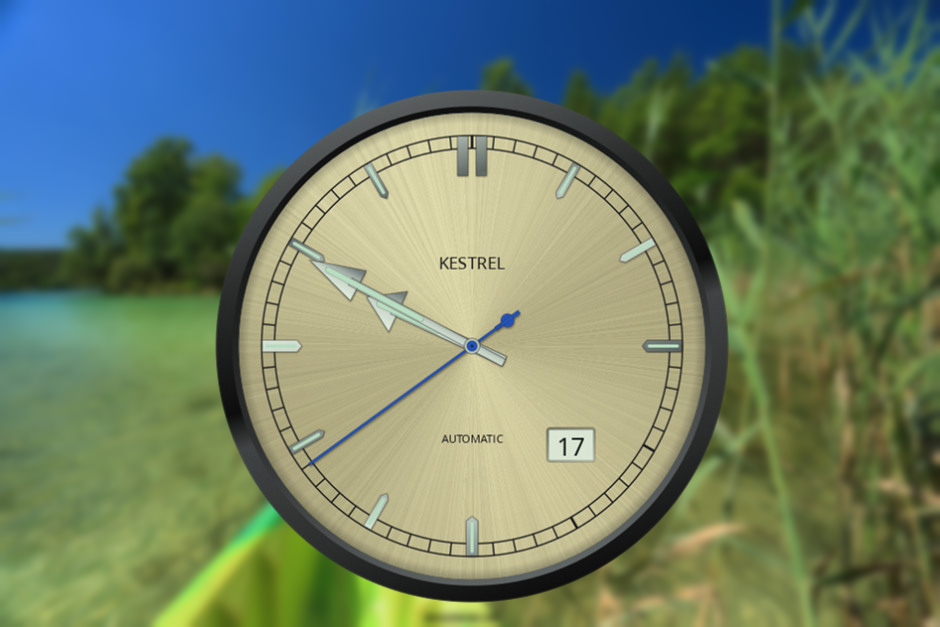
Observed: 9 h 49 min 39 s
